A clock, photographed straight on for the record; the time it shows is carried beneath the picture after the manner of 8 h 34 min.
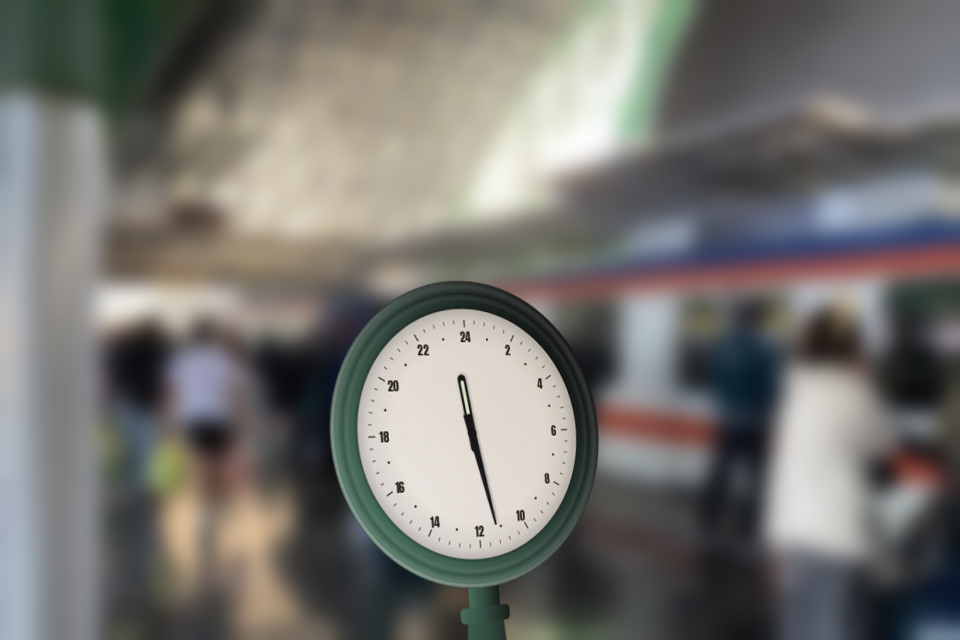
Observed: 23 h 28 min
